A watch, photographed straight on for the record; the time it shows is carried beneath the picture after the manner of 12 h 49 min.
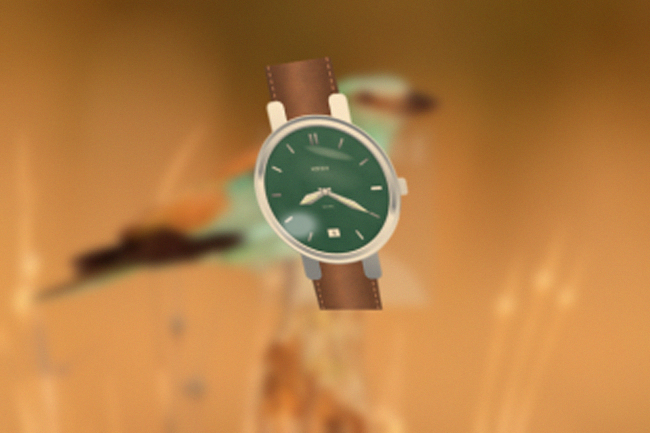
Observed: 8 h 20 min
